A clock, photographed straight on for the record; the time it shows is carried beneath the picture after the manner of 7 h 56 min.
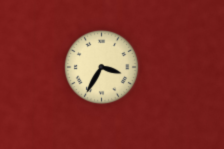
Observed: 3 h 35 min
